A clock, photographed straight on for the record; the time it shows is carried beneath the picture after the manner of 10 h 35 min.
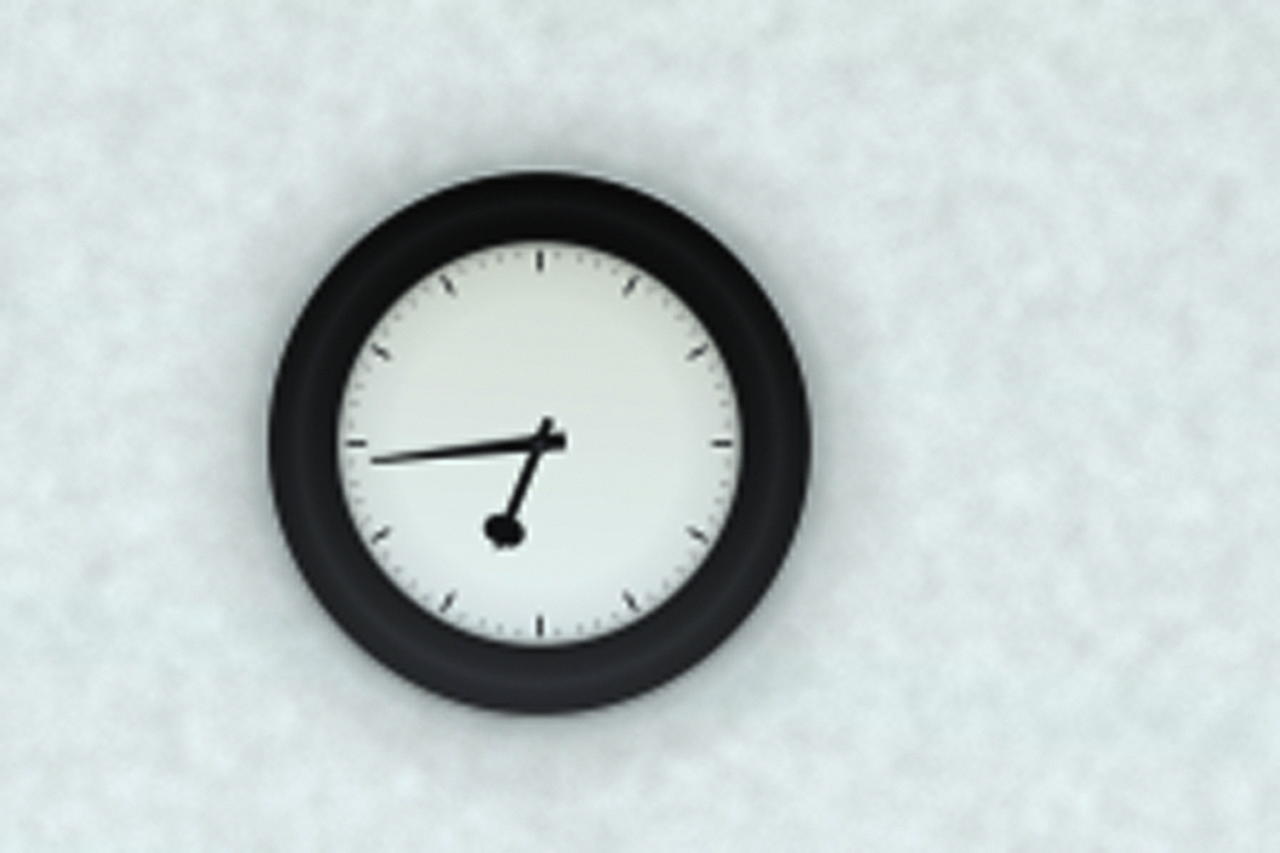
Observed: 6 h 44 min
